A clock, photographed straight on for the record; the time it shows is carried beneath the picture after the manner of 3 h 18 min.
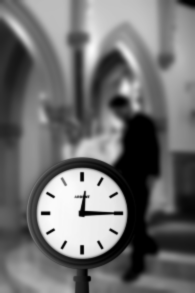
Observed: 12 h 15 min
